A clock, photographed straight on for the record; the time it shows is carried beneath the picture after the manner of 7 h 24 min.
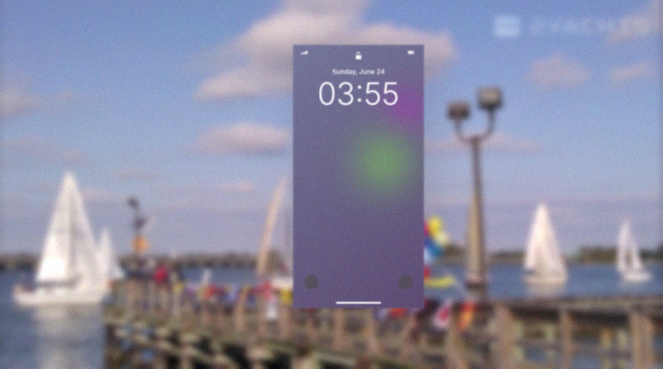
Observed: 3 h 55 min
